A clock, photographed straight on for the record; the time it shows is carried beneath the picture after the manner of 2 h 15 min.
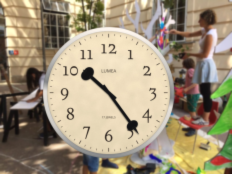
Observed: 10 h 24 min
